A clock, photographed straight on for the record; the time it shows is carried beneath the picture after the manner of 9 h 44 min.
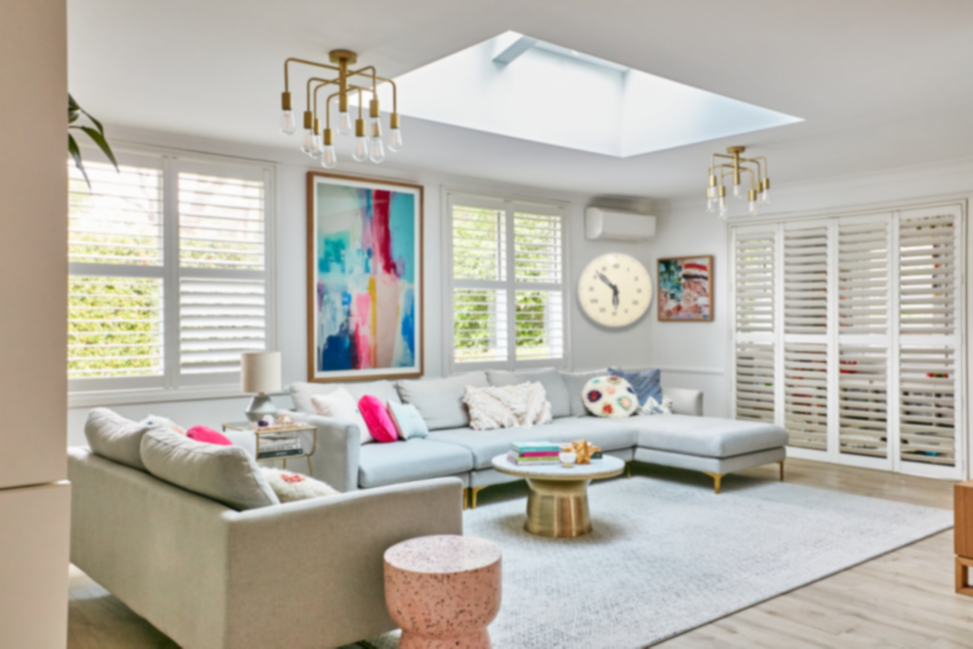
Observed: 5 h 52 min
